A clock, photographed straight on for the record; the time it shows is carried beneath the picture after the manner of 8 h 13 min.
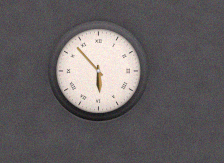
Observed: 5 h 53 min
